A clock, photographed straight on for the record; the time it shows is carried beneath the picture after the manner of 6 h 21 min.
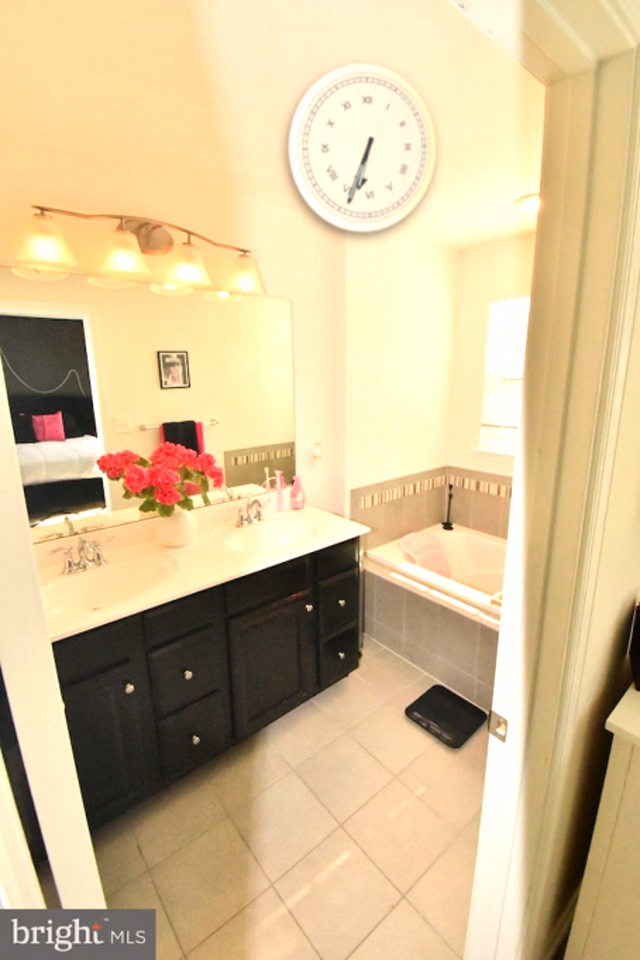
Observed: 6 h 34 min
